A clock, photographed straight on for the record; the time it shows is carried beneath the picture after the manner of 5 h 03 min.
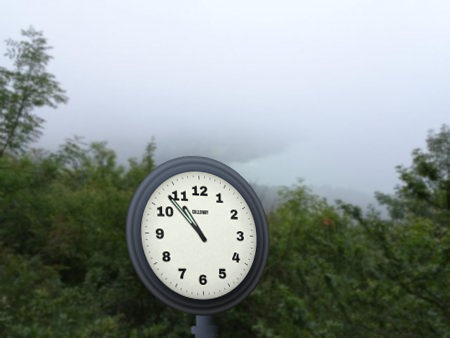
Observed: 10 h 53 min
